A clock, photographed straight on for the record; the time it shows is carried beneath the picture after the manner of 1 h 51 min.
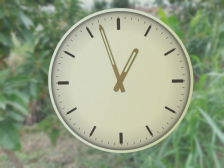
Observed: 12 h 57 min
